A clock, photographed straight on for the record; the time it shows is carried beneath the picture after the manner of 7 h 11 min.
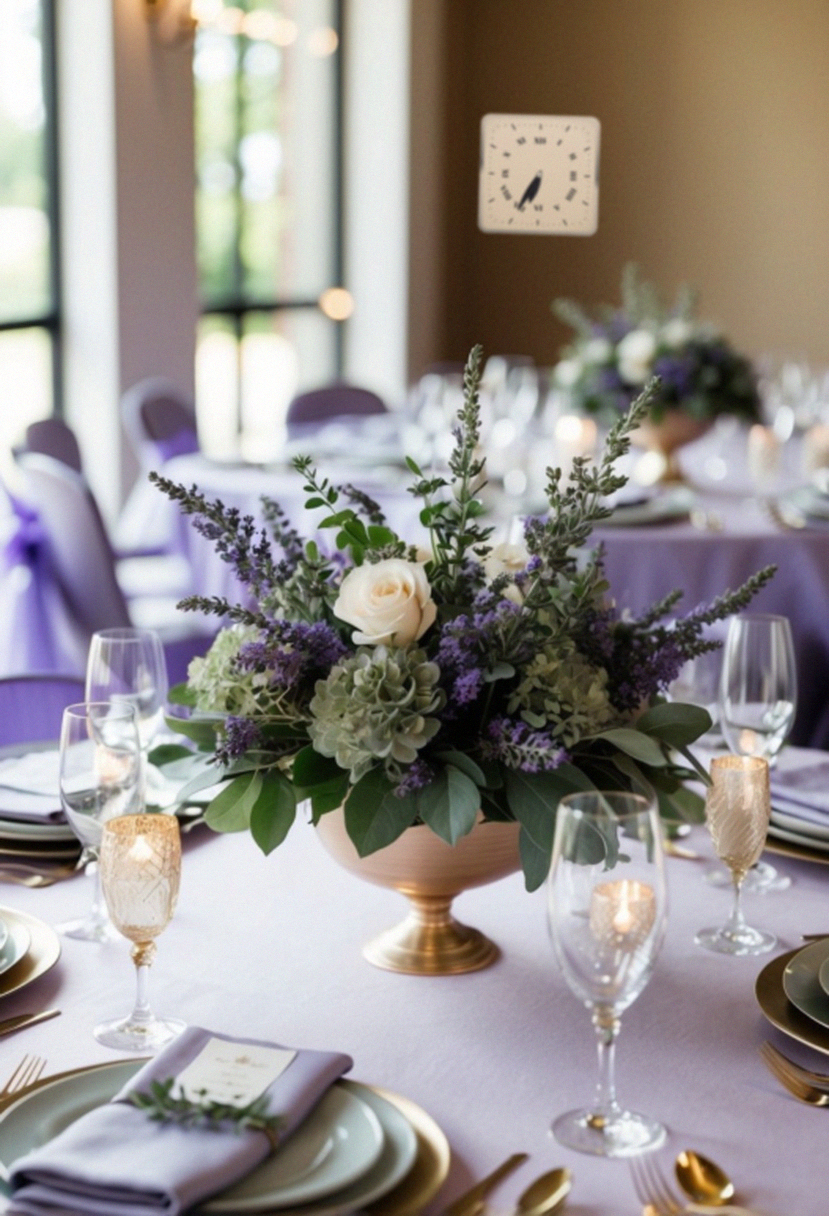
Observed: 6 h 35 min
